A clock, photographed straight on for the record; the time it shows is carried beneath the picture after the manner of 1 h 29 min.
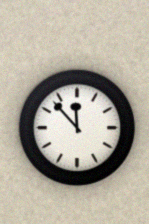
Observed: 11 h 53 min
